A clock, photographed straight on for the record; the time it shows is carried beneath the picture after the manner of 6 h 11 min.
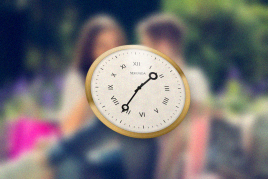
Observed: 1 h 36 min
